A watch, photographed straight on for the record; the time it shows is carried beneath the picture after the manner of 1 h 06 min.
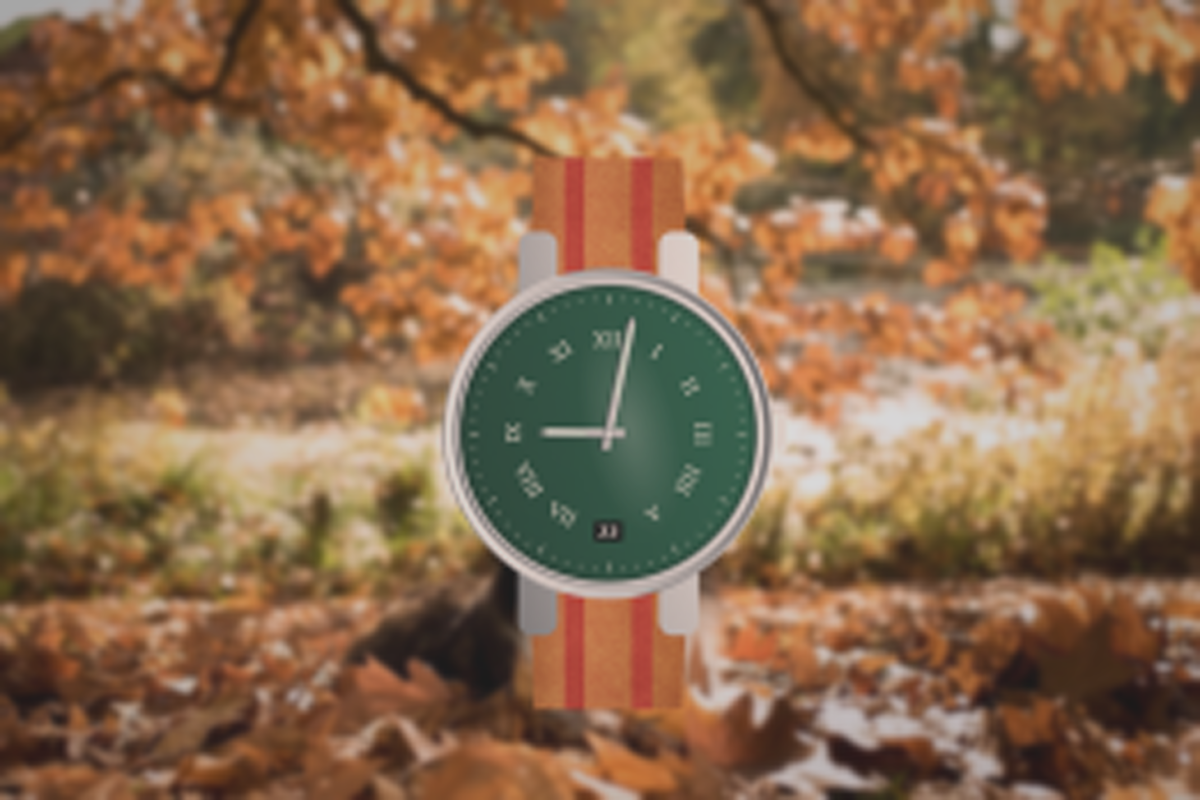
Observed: 9 h 02 min
